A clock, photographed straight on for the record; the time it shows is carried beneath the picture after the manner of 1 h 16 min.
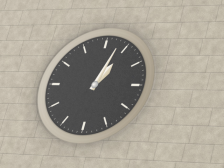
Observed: 1 h 03 min
